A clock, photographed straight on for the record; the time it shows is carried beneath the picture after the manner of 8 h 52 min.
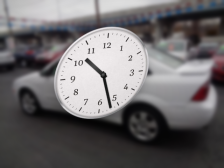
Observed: 10 h 27 min
